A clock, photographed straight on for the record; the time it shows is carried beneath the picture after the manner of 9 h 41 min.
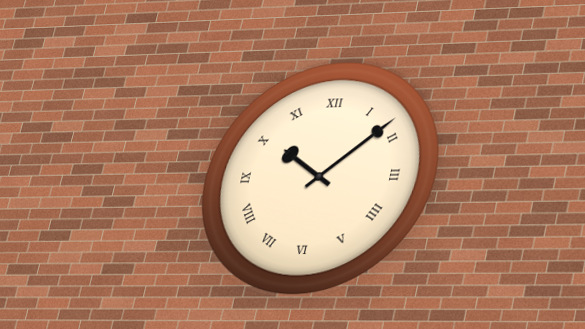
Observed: 10 h 08 min
